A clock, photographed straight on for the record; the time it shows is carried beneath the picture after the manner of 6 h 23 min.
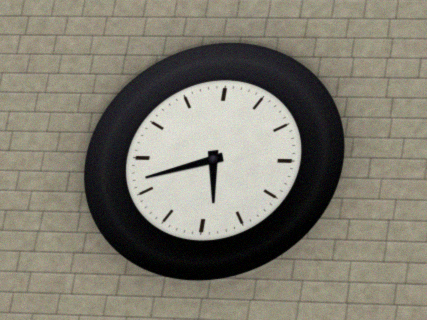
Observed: 5 h 42 min
